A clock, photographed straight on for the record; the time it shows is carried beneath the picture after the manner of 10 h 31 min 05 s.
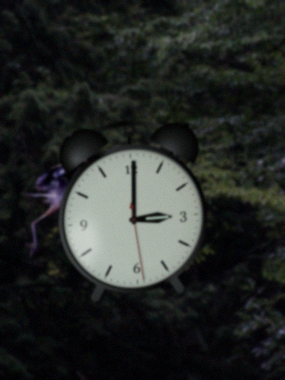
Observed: 3 h 00 min 29 s
